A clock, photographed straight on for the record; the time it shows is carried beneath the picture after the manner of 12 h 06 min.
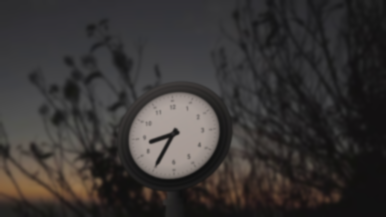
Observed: 8 h 35 min
